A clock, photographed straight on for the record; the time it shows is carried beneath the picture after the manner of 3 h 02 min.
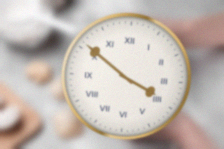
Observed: 3 h 51 min
